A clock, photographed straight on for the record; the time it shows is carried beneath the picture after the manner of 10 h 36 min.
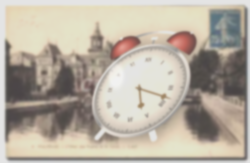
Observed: 5 h 18 min
